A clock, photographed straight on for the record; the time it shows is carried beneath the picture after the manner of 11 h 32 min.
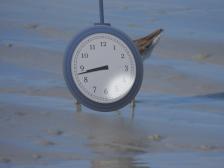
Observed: 8 h 43 min
